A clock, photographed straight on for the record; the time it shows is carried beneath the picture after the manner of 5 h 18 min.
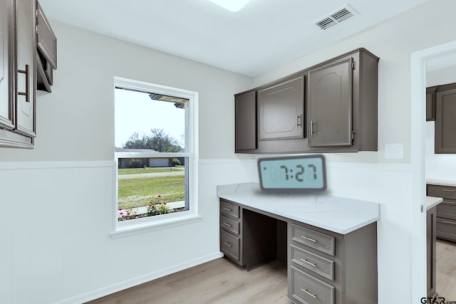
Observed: 7 h 27 min
